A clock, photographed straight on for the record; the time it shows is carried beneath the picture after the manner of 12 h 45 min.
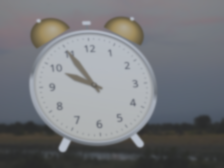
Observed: 9 h 55 min
